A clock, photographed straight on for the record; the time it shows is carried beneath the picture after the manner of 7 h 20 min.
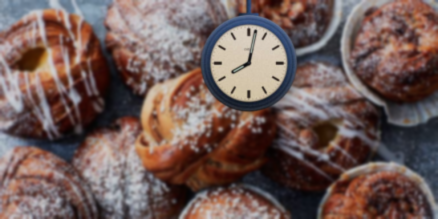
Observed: 8 h 02 min
